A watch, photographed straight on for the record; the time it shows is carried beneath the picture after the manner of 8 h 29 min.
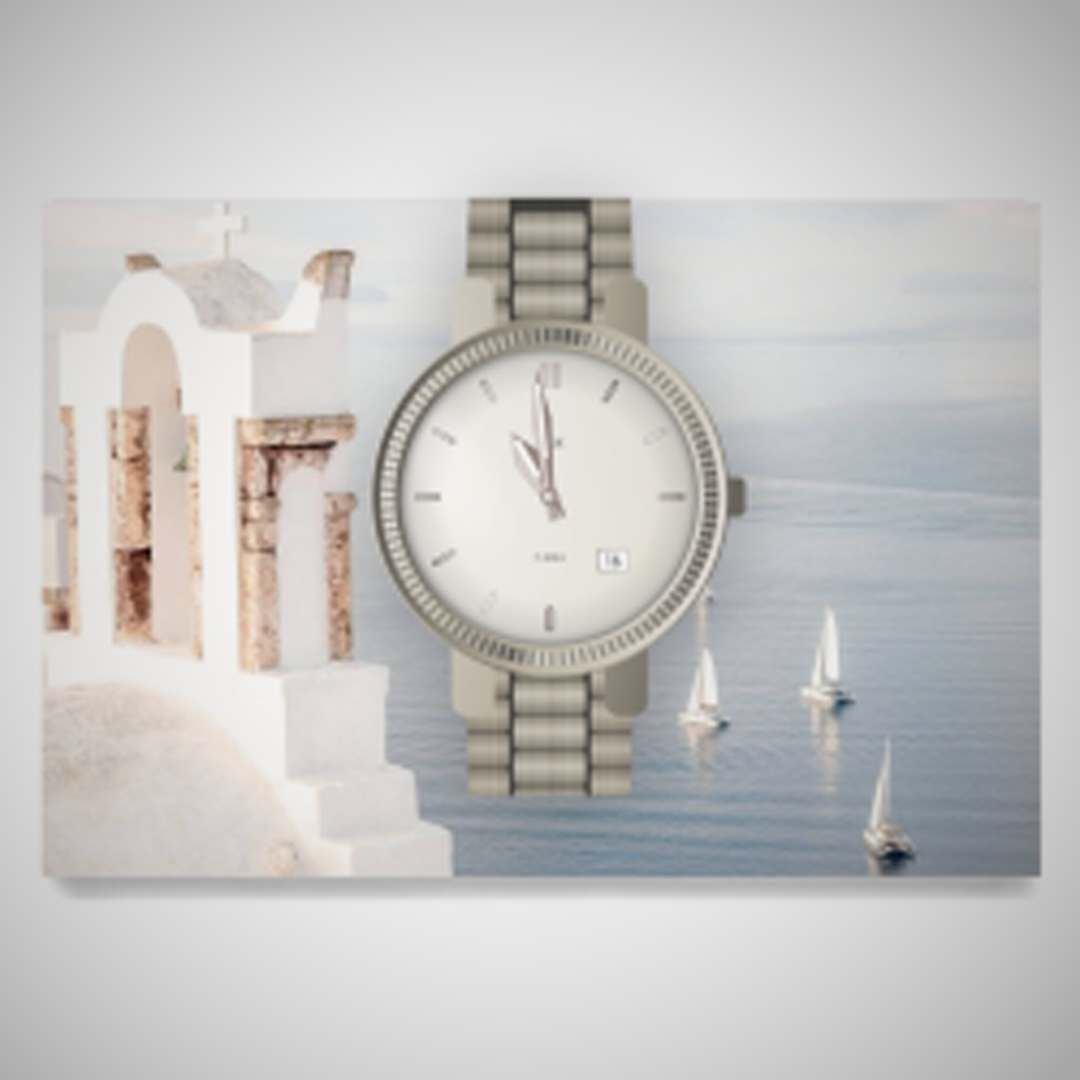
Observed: 10 h 59 min
